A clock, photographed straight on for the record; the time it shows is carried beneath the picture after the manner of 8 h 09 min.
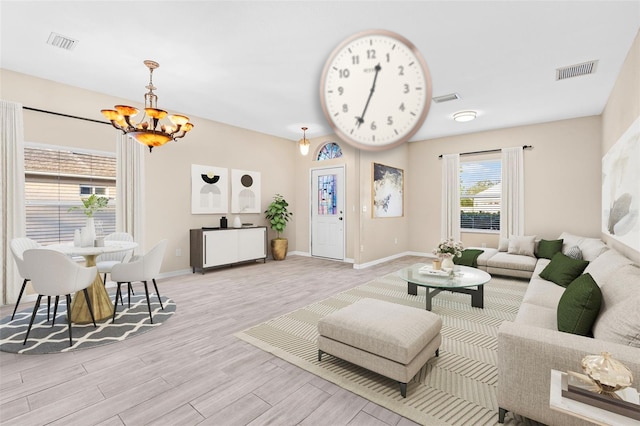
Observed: 12 h 34 min
